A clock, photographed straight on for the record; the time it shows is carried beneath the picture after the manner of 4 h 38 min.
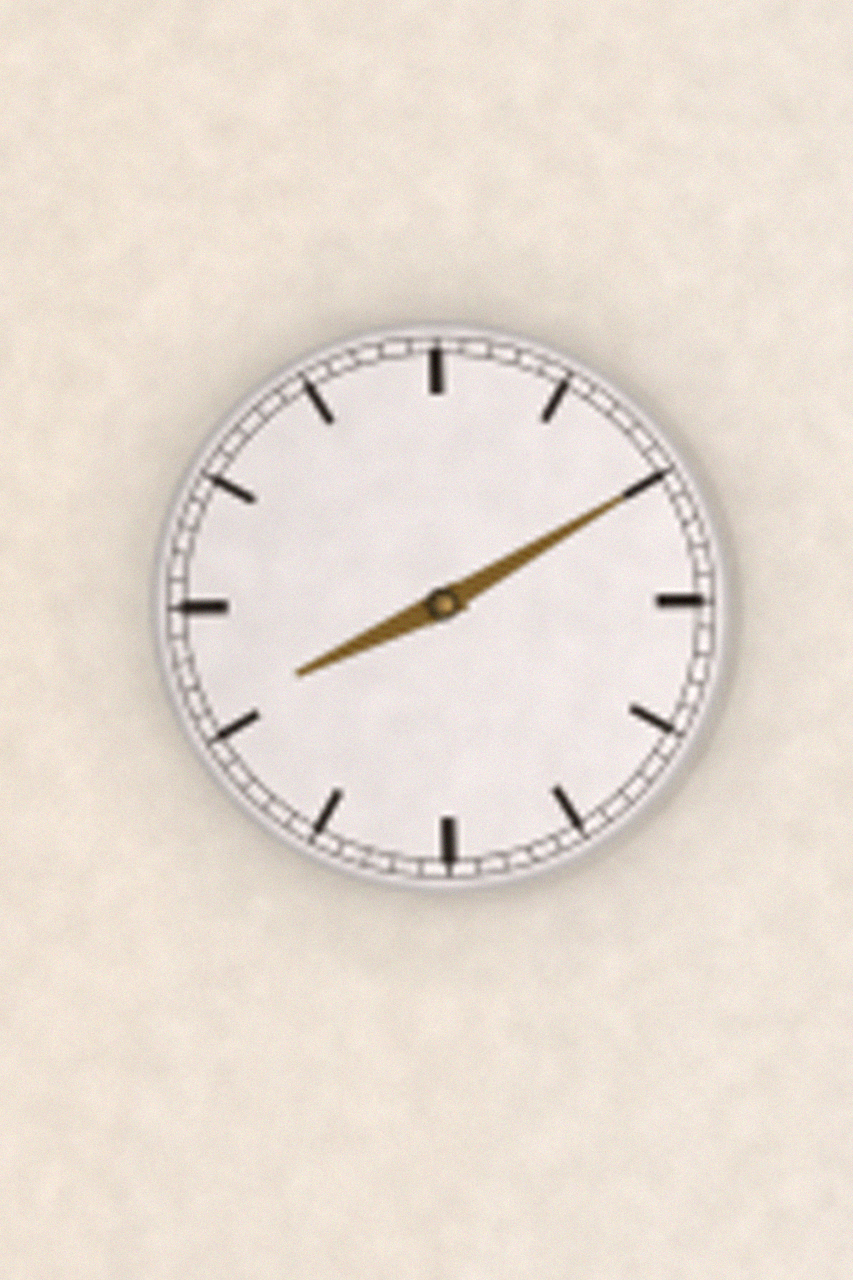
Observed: 8 h 10 min
